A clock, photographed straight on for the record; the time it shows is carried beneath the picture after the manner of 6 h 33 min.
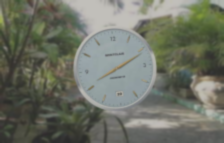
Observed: 8 h 11 min
